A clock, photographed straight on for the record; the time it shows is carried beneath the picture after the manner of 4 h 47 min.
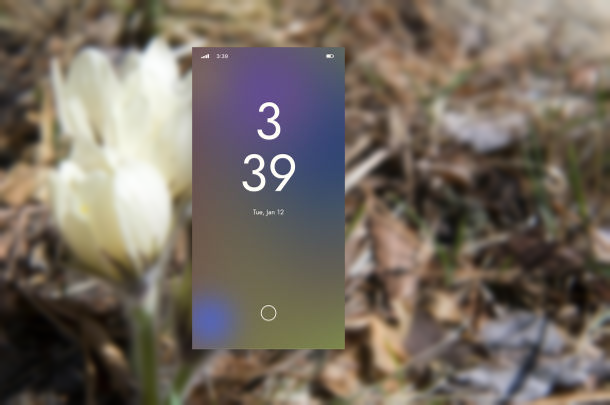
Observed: 3 h 39 min
